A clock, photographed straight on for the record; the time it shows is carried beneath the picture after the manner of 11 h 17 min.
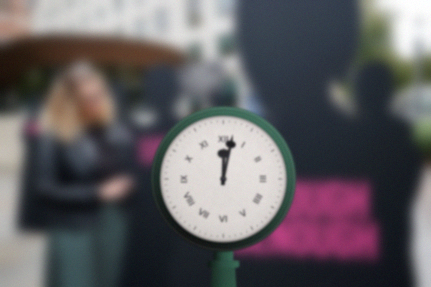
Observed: 12 h 02 min
